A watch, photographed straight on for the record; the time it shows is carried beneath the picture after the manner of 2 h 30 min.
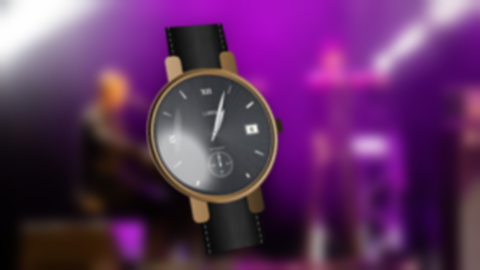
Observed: 1 h 04 min
